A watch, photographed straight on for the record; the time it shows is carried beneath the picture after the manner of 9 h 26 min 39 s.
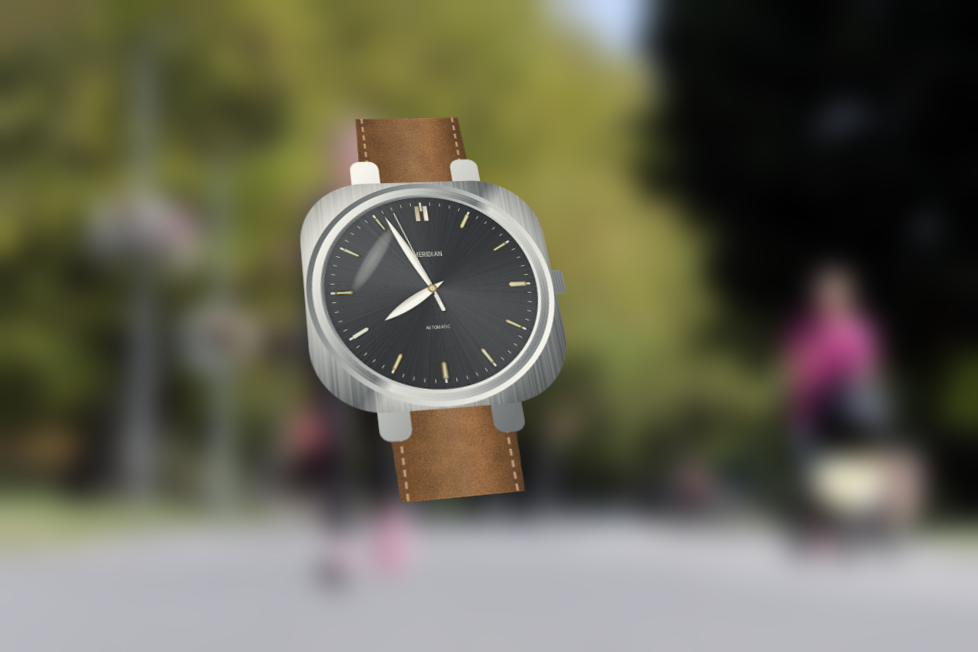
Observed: 7 h 55 min 57 s
